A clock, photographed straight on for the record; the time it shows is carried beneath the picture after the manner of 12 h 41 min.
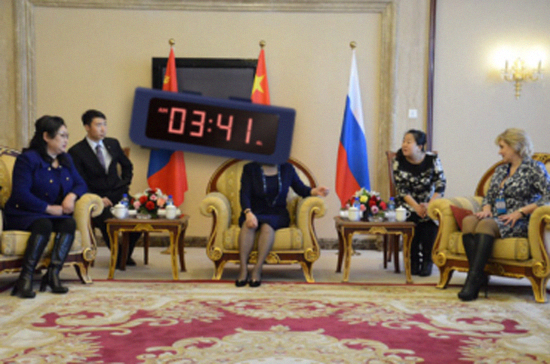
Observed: 3 h 41 min
